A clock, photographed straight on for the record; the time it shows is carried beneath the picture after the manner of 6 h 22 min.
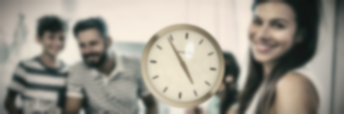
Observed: 4 h 54 min
